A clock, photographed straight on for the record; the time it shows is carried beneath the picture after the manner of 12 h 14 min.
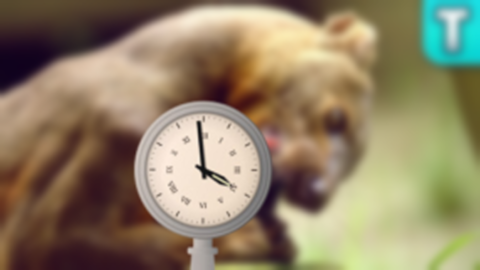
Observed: 3 h 59 min
